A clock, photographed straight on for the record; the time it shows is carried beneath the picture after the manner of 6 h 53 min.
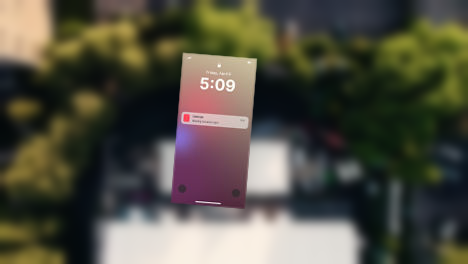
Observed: 5 h 09 min
